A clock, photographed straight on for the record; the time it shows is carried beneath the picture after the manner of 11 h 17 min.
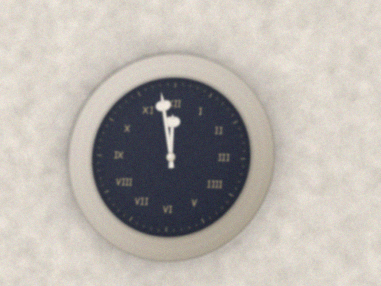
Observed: 11 h 58 min
